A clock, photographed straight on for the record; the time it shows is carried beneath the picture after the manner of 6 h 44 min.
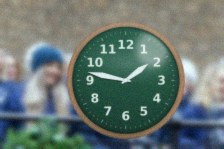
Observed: 1 h 47 min
